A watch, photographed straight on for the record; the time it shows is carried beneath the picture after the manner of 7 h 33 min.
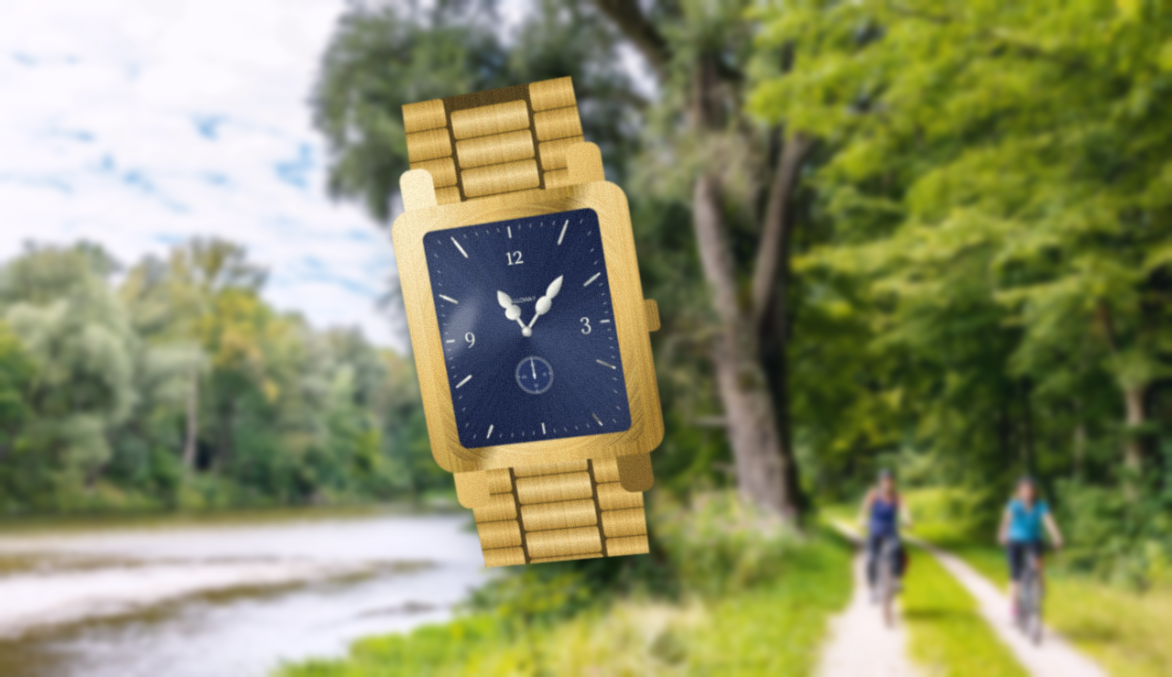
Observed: 11 h 07 min
